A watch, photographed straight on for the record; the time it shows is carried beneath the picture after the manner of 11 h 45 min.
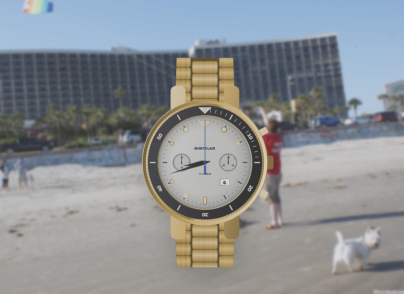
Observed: 8 h 42 min
